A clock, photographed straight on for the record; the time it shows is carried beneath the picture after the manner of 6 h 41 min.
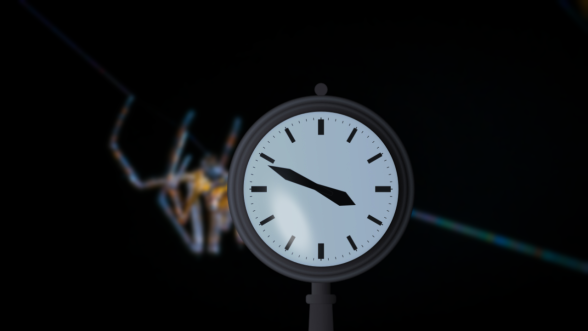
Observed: 3 h 49 min
